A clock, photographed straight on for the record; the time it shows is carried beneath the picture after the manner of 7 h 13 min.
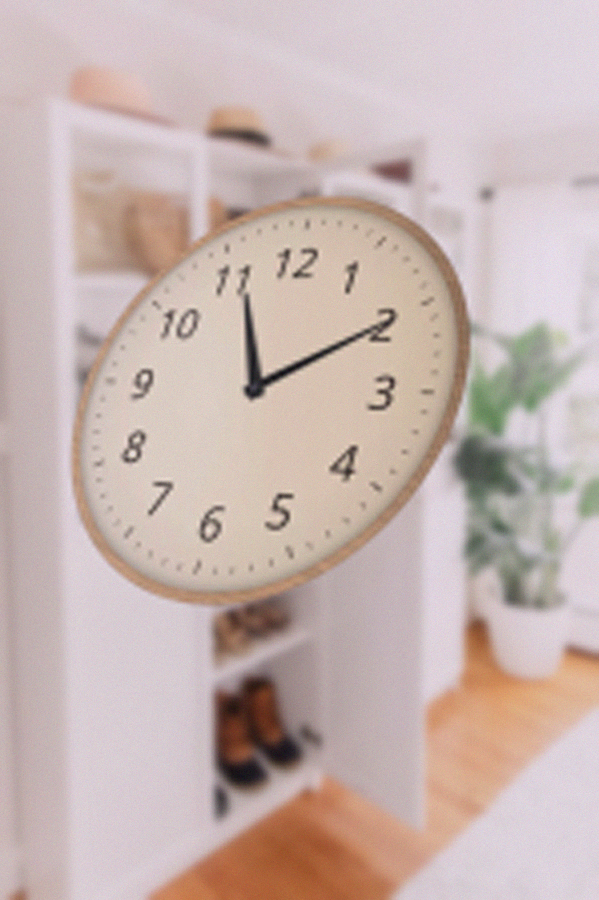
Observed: 11 h 10 min
